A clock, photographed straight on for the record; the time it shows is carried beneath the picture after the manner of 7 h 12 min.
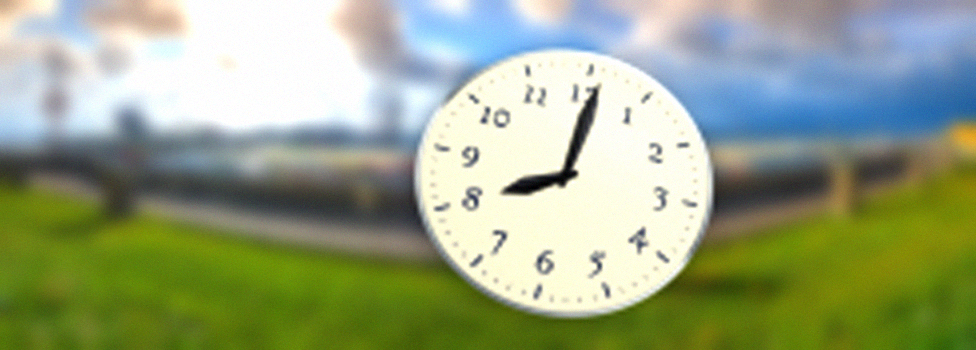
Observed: 8 h 01 min
